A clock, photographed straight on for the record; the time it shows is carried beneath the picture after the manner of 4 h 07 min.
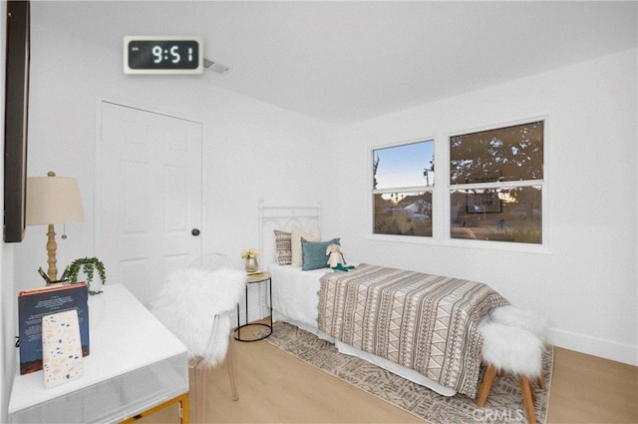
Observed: 9 h 51 min
